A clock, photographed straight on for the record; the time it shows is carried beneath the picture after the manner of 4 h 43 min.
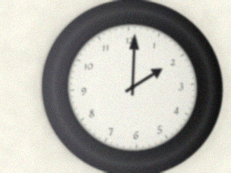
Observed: 2 h 01 min
